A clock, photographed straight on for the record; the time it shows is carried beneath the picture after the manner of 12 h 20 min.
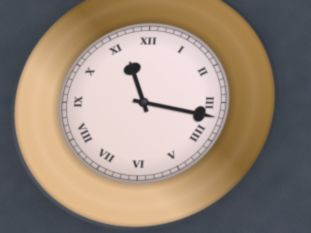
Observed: 11 h 17 min
